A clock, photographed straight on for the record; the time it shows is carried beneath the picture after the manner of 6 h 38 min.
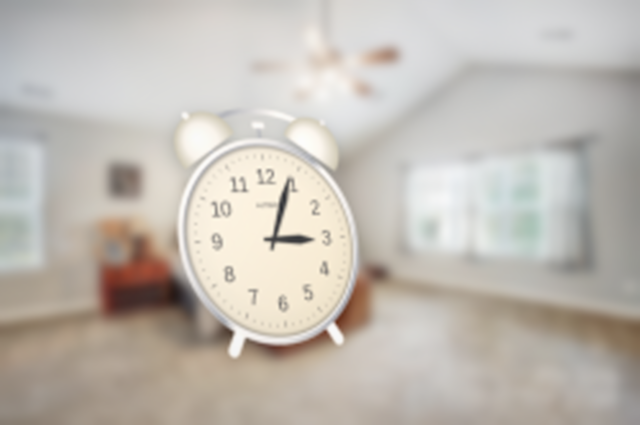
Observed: 3 h 04 min
